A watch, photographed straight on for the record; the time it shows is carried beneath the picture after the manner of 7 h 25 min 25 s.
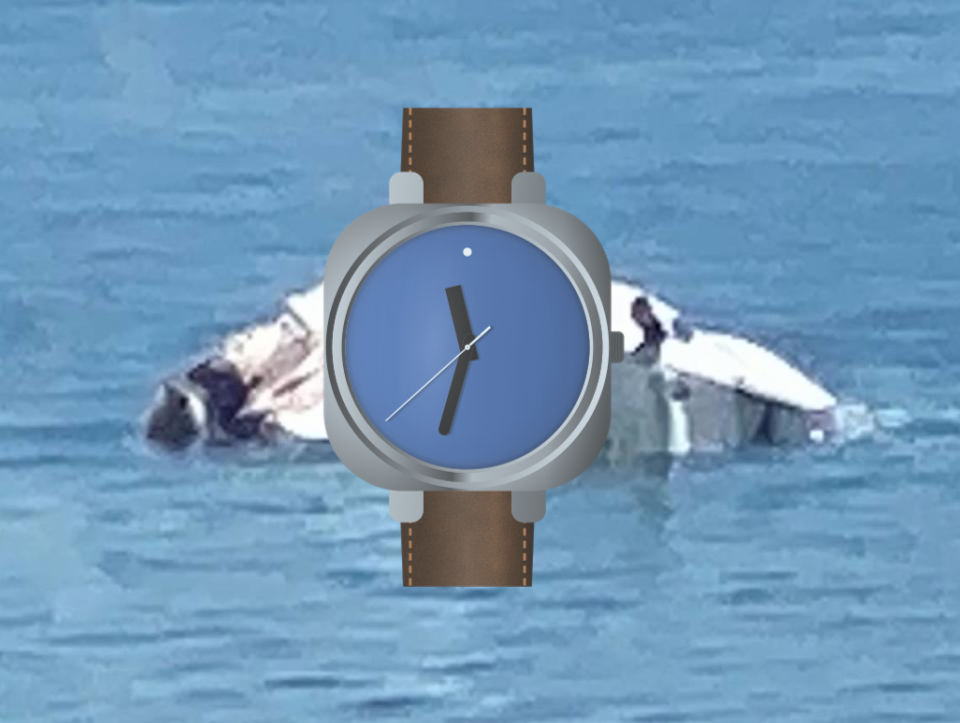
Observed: 11 h 32 min 38 s
